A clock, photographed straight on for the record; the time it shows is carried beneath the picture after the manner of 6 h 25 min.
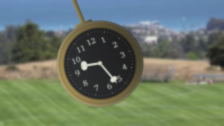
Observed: 9 h 27 min
